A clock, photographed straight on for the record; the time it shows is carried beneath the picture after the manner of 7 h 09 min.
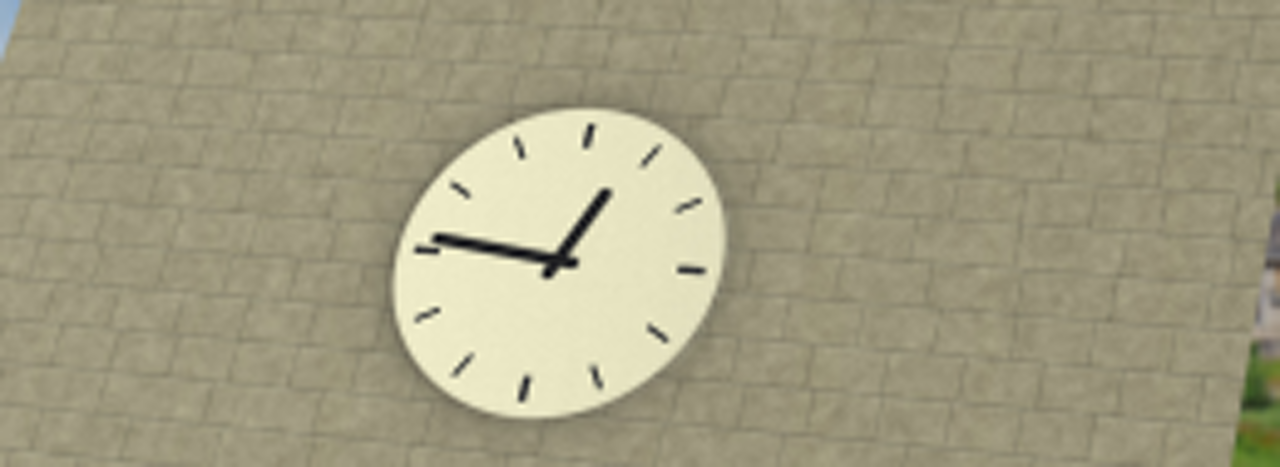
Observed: 12 h 46 min
